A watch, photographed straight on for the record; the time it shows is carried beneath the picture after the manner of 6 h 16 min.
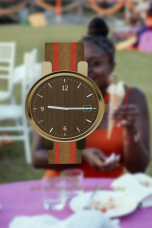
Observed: 9 h 15 min
